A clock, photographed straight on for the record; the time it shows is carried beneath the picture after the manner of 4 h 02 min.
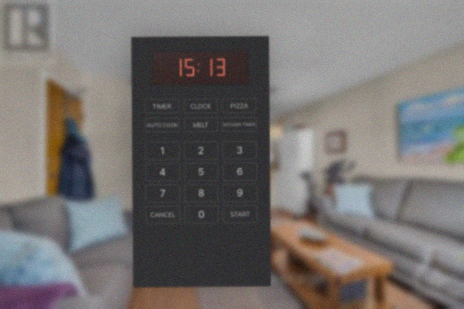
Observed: 15 h 13 min
